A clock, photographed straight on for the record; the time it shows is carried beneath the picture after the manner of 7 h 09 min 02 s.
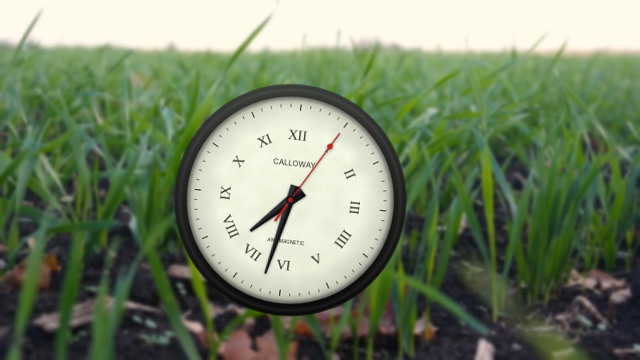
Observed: 7 h 32 min 05 s
